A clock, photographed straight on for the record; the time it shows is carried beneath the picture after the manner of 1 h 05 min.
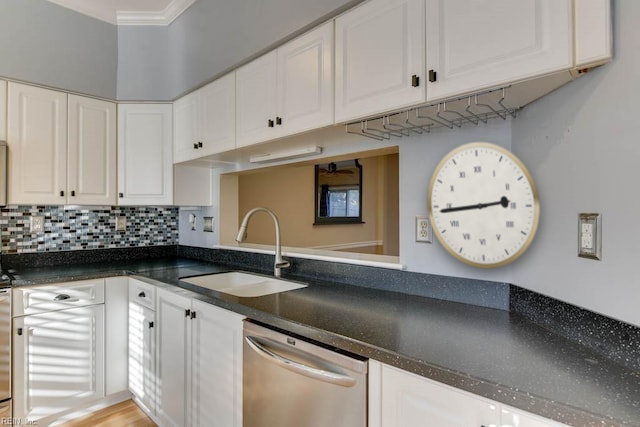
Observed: 2 h 44 min
